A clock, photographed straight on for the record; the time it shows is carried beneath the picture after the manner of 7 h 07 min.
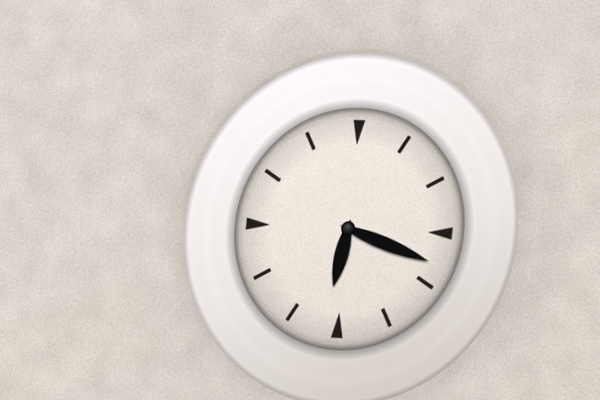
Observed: 6 h 18 min
